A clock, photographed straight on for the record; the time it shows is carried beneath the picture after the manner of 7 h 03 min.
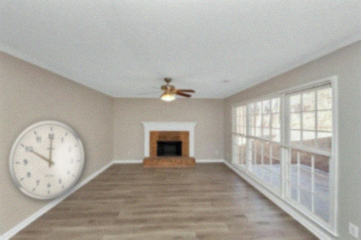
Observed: 10 h 00 min
